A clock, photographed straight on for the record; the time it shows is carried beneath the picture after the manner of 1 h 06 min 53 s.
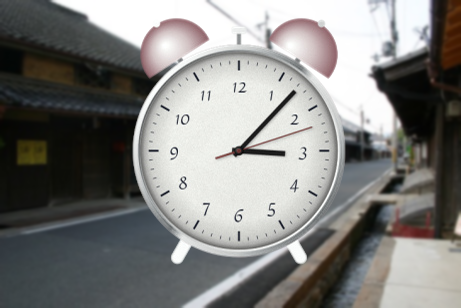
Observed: 3 h 07 min 12 s
